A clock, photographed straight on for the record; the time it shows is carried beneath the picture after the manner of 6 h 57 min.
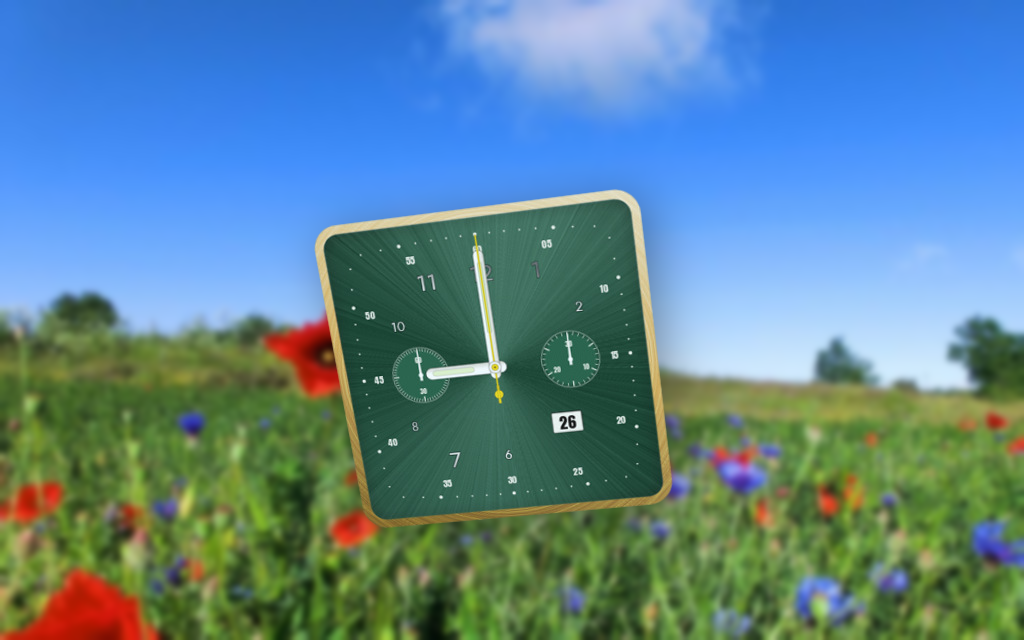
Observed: 9 h 00 min
